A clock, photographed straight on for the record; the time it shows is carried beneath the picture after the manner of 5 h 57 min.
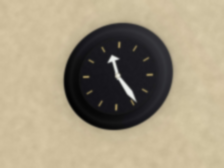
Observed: 11 h 24 min
